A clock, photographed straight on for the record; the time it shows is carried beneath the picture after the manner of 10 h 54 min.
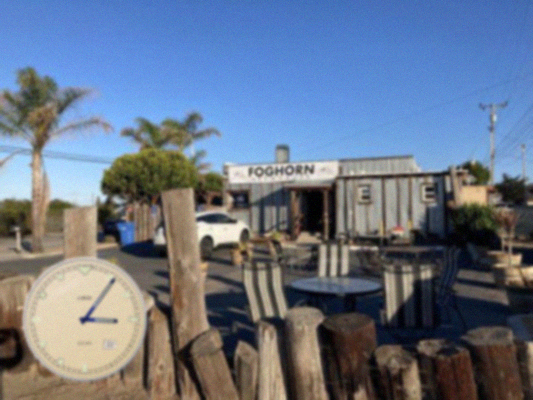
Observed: 3 h 06 min
